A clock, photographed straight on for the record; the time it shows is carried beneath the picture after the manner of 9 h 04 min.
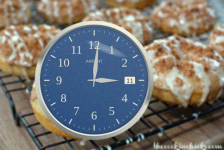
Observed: 3 h 01 min
